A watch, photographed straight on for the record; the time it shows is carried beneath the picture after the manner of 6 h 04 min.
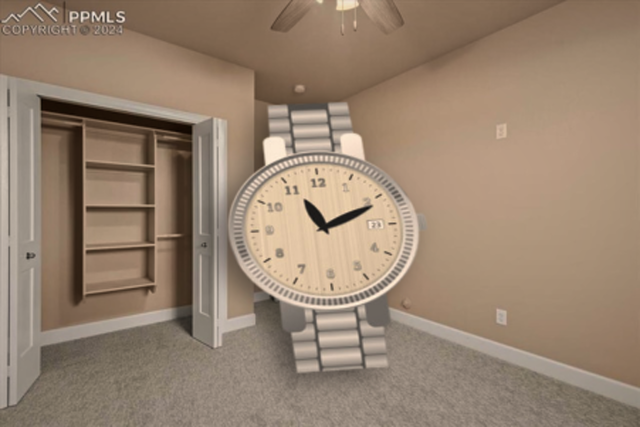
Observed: 11 h 11 min
